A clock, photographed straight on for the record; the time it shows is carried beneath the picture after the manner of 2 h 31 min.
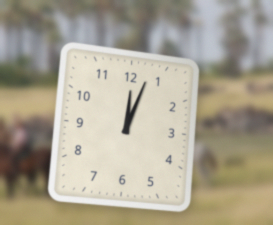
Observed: 12 h 03 min
